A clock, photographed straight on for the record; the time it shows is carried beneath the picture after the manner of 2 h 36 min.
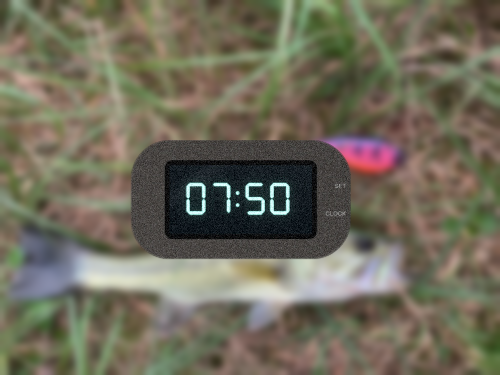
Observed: 7 h 50 min
